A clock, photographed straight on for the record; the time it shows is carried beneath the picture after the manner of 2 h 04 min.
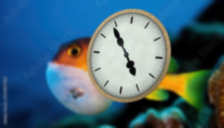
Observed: 4 h 54 min
